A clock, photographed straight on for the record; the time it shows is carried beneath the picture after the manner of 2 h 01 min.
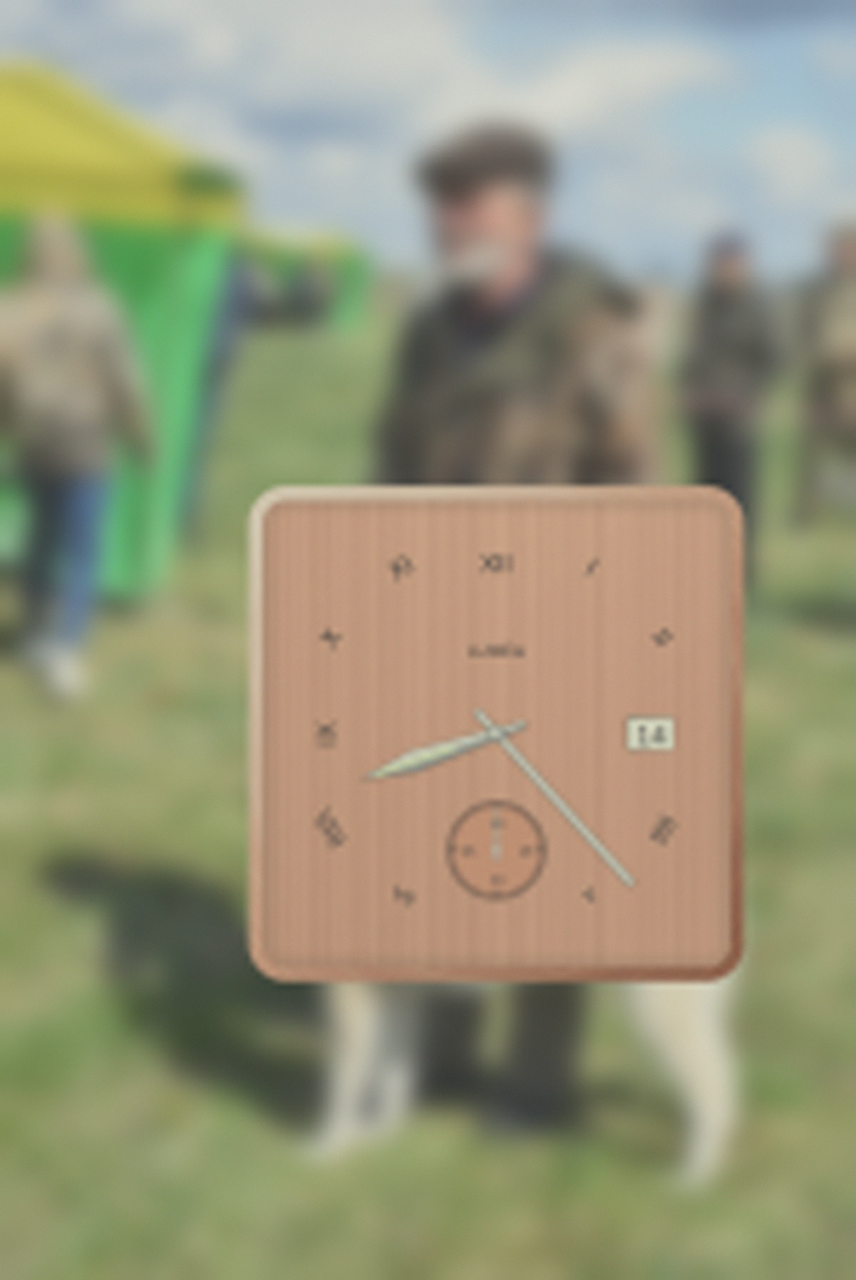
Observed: 8 h 23 min
